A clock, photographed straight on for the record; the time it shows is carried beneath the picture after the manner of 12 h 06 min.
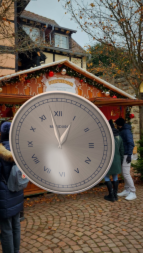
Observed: 12 h 58 min
